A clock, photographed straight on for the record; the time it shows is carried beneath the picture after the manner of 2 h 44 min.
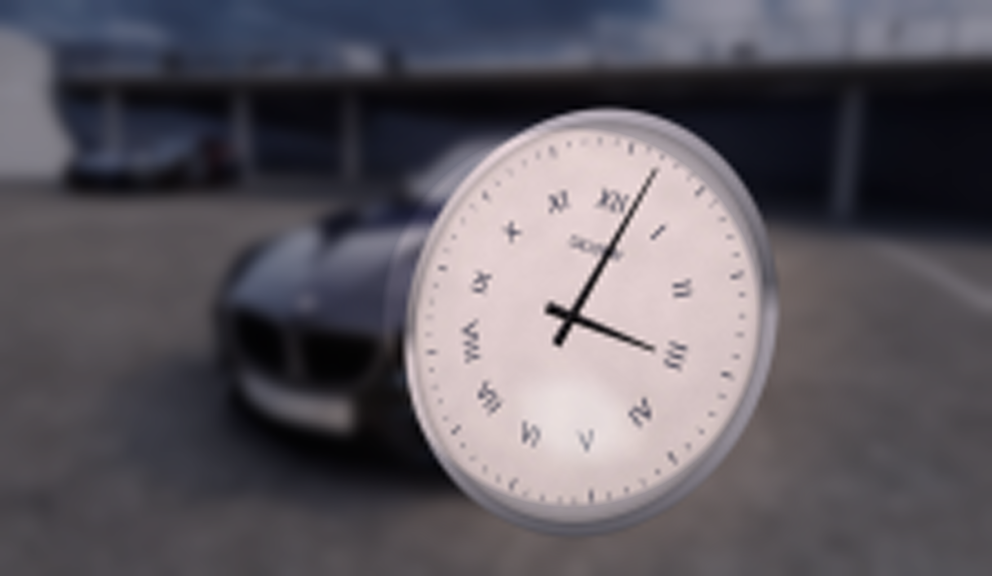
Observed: 3 h 02 min
